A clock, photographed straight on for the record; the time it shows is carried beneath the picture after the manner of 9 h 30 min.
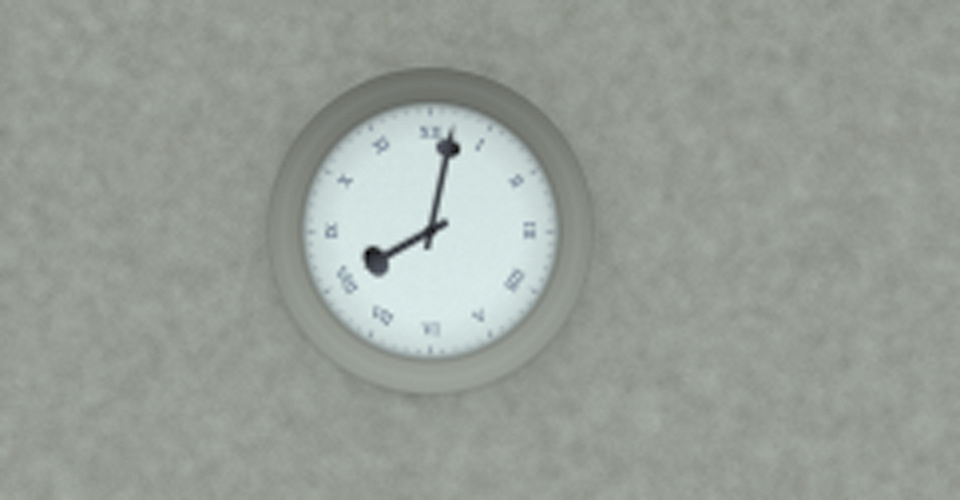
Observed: 8 h 02 min
